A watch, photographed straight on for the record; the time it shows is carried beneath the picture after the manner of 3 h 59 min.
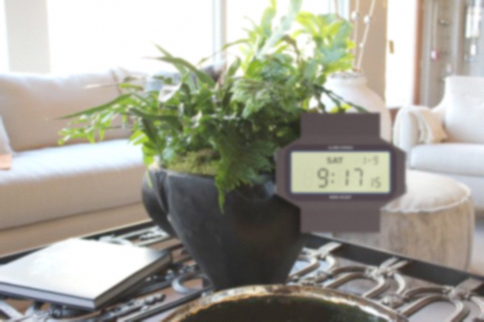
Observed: 9 h 17 min
